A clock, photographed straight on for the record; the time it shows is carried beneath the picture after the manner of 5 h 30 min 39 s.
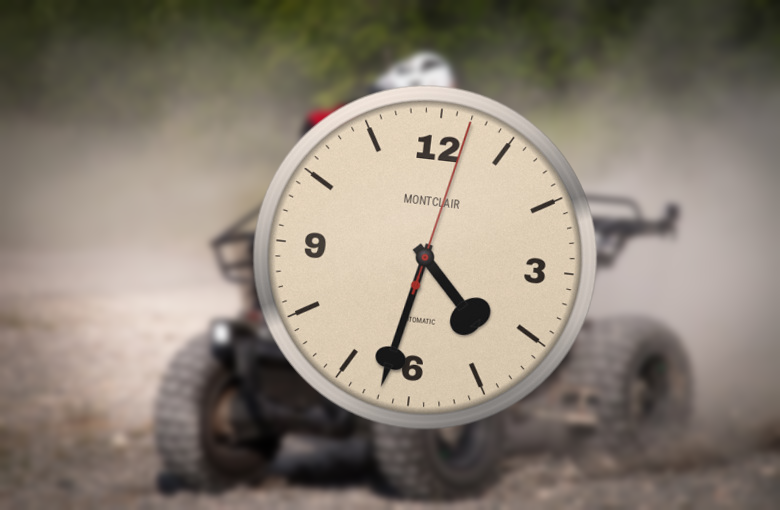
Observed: 4 h 32 min 02 s
